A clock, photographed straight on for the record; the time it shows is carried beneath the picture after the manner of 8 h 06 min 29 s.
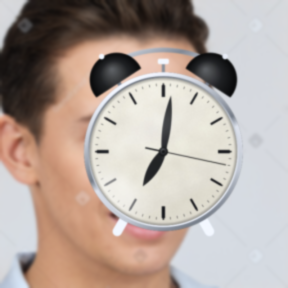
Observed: 7 h 01 min 17 s
